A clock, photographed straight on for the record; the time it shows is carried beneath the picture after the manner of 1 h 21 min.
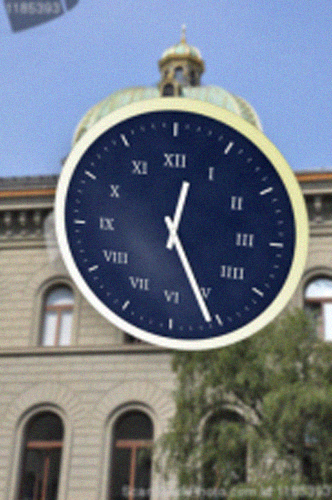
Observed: 12 h 26 min
